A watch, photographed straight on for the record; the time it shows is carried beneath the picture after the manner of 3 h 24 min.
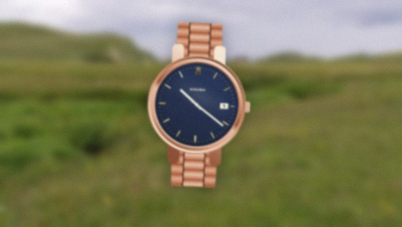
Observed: 10 h 21 min
